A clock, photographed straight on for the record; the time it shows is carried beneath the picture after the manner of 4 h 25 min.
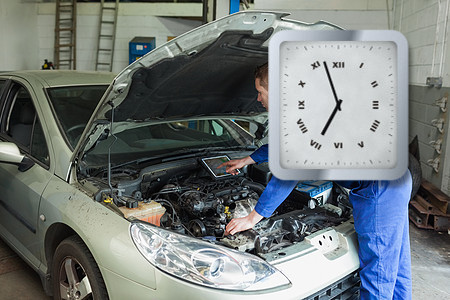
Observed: 6 h 57 min
